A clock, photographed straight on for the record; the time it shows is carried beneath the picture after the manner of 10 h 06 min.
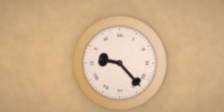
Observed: 9 h 23 min
